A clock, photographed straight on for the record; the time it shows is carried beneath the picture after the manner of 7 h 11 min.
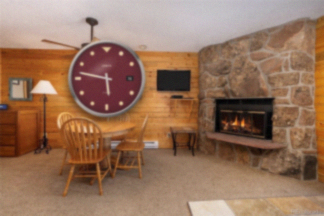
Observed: 5 h 47 min
